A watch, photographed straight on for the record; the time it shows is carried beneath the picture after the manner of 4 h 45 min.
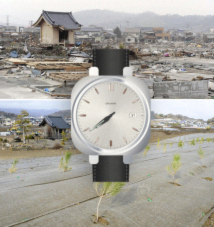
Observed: 7 h 39 min
